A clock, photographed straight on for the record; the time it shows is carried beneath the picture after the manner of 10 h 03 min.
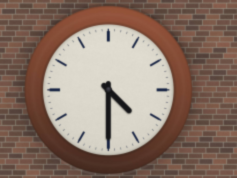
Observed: 4 h 30 min
